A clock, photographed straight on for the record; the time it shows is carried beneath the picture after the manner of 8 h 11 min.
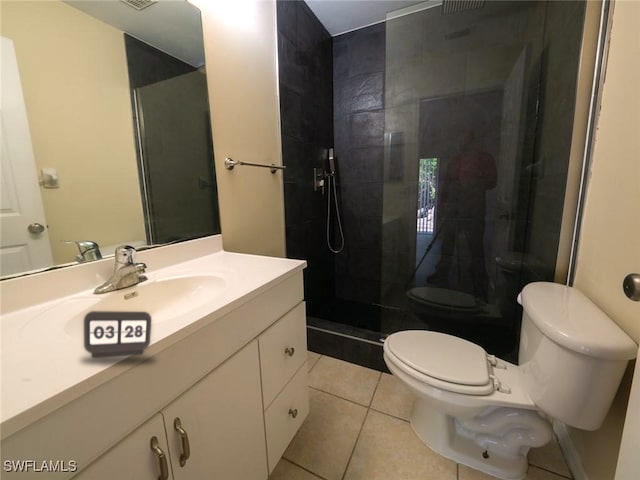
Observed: 3 h 28 min
